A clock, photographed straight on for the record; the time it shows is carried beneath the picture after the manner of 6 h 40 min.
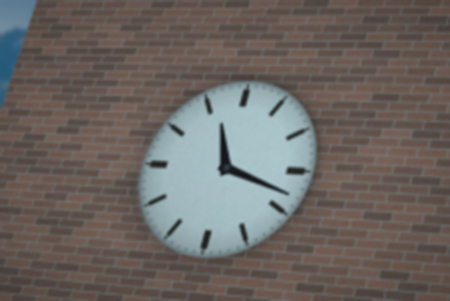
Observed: 11 h 18 min
